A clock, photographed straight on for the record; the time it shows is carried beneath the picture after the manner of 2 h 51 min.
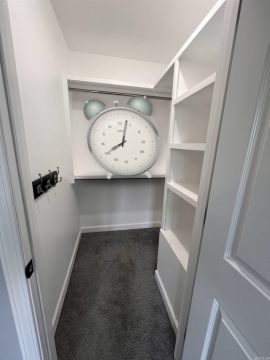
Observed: 8 h 03 min
